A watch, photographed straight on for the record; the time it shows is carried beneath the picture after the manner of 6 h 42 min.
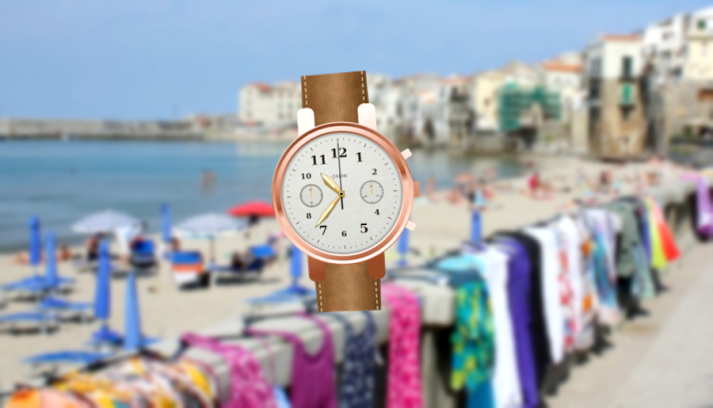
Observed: 10 h 37 min
